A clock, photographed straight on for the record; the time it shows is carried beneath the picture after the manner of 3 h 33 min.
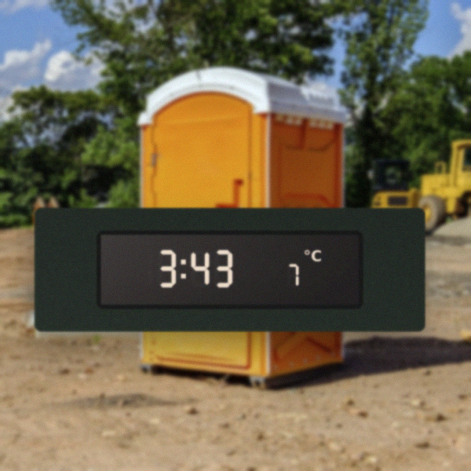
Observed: 3 h 43 min
